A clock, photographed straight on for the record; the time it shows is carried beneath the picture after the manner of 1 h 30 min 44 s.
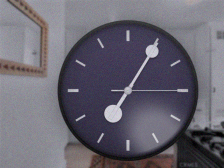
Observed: 7 h 05 min 15 s
